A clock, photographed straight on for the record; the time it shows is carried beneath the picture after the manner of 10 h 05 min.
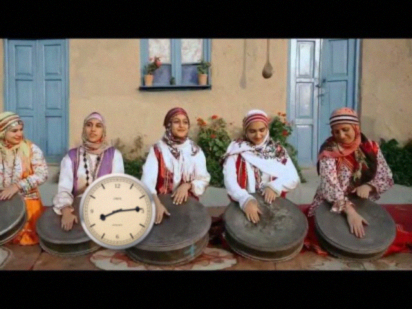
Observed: 8 h 14 min
